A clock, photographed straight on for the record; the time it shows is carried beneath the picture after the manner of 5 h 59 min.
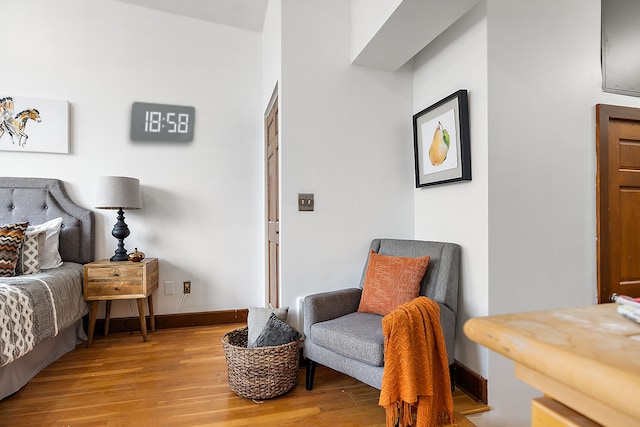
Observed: 18 h 58 min
